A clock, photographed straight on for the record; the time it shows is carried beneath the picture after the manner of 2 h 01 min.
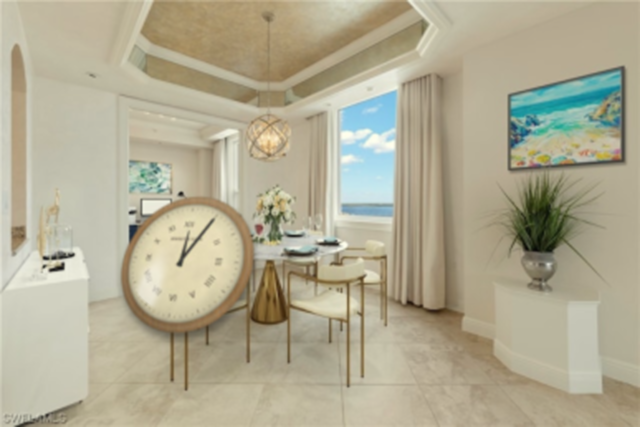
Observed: 12 h 05 min
